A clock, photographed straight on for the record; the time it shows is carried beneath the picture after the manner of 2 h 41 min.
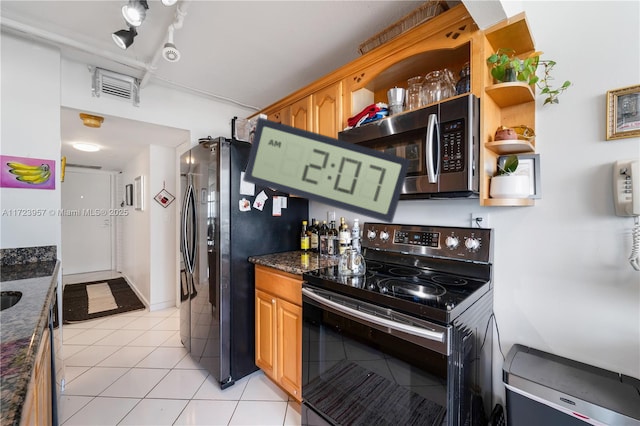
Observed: 2 h 07 min
